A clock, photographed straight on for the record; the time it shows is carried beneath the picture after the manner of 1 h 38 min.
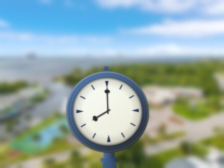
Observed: 8 h 00 min
